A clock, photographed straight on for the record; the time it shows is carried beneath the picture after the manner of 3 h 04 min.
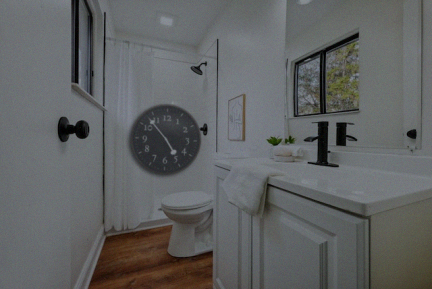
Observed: 4 h 53 min
